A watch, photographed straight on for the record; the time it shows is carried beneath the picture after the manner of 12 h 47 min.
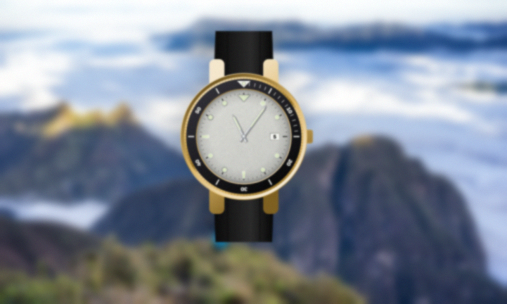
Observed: 11 h 06 min
